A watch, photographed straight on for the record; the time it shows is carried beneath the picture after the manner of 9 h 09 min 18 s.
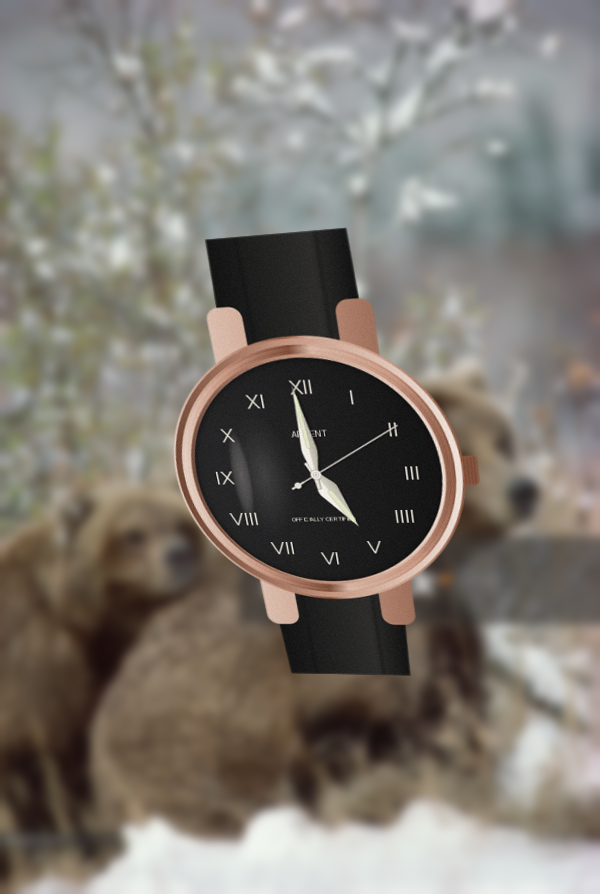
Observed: 4 h 59 min 10 s
